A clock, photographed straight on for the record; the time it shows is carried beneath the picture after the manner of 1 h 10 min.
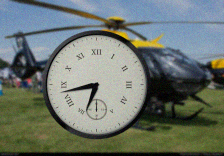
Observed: 6 h 43 min
